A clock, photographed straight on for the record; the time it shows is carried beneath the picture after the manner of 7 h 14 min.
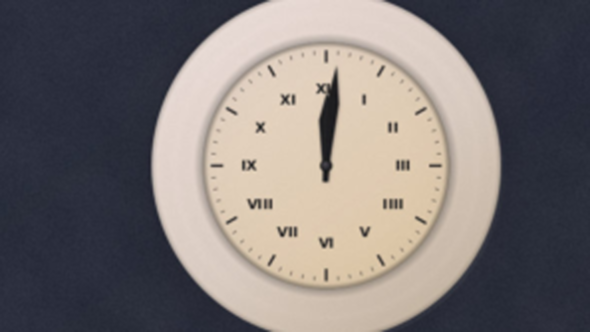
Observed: 12 h 01 min
